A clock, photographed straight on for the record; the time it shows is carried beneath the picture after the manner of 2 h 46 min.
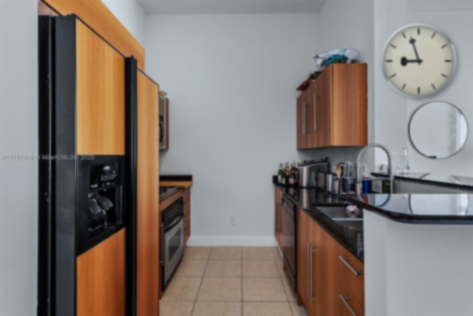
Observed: 8 h 57 min
